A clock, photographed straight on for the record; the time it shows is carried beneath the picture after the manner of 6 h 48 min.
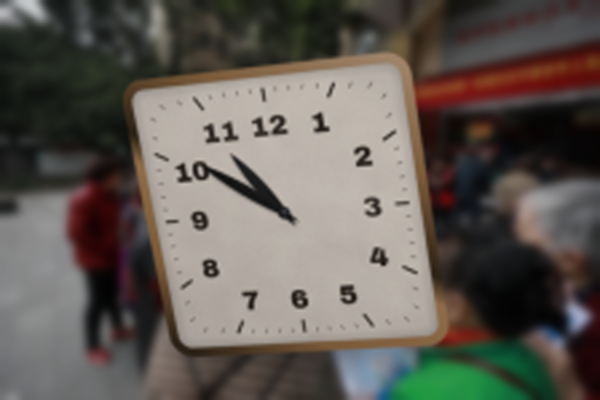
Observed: 10 h 51 min
